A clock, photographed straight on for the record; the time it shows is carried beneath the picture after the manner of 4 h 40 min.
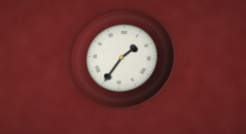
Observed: 1 h 35 min
